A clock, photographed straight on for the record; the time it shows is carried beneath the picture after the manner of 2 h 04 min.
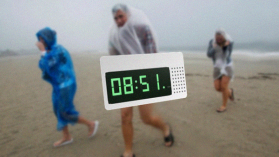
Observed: 8 h 51 min
